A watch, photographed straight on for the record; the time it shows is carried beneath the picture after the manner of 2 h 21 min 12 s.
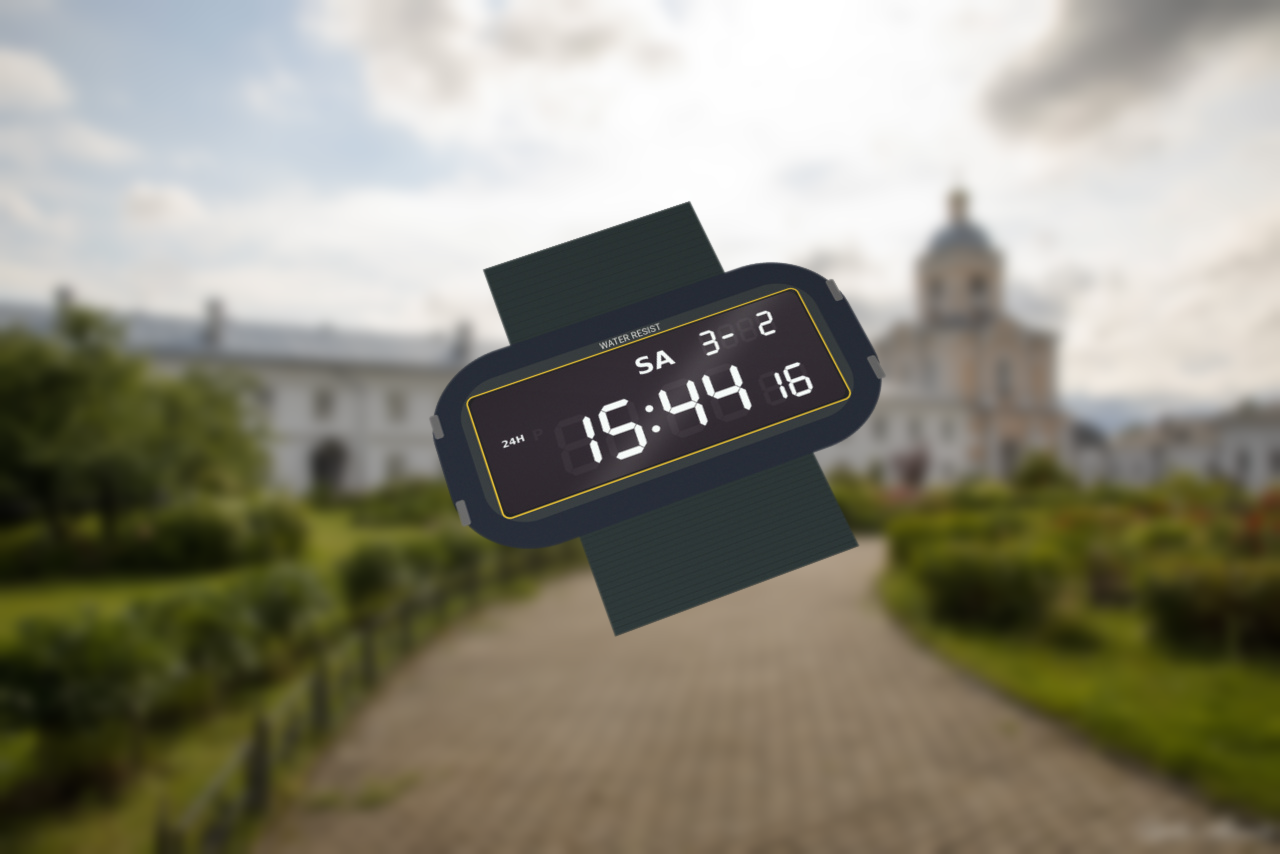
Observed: 15 h 44 min 16 s
